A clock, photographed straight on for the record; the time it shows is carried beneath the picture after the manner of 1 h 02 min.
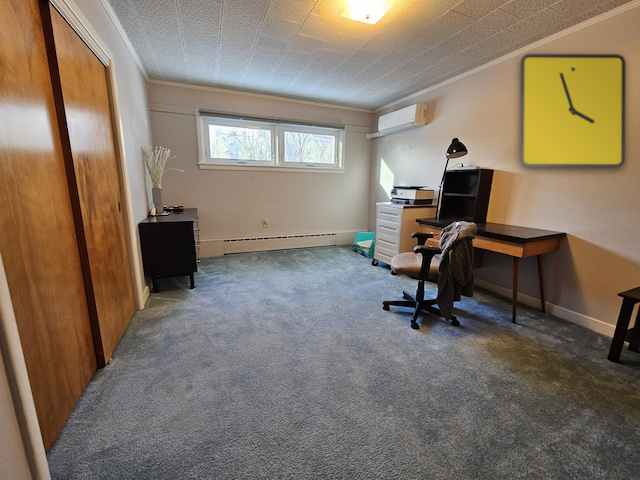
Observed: 3 h 57 min
